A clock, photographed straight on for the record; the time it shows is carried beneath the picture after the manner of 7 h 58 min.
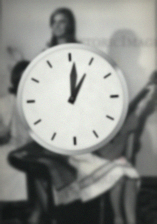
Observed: 1 h 01 min
